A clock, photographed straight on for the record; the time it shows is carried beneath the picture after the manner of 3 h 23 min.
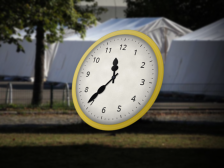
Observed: 11 h 36 min
